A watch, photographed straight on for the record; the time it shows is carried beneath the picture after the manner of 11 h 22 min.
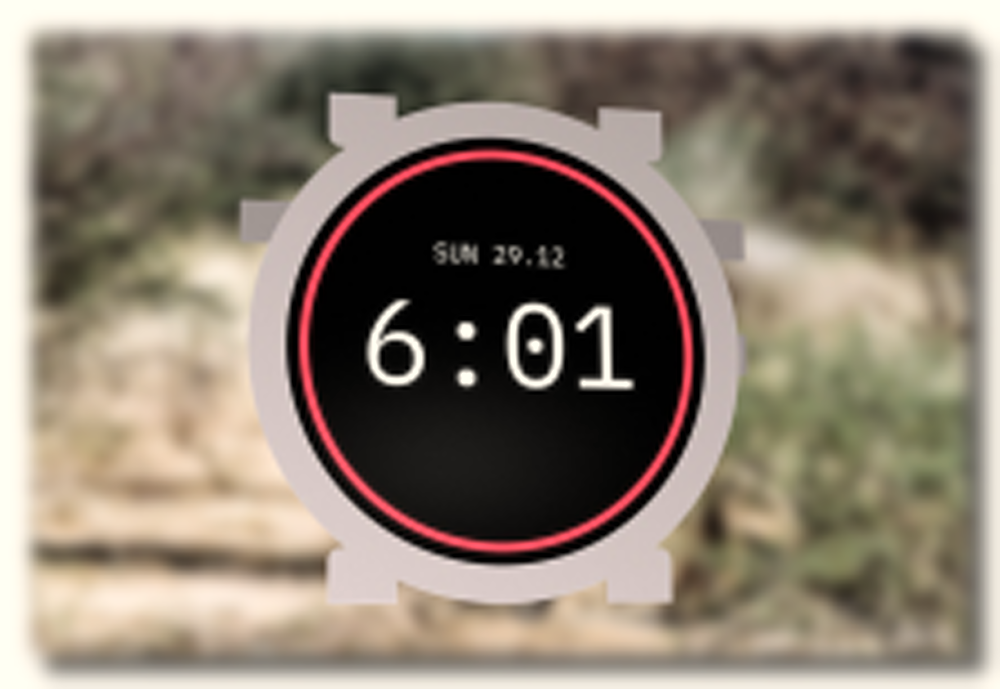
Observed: 6 h 01 min
